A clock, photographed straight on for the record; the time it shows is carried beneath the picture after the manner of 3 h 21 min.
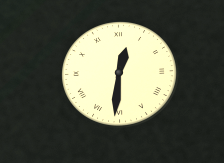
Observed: 12 h 31 min
